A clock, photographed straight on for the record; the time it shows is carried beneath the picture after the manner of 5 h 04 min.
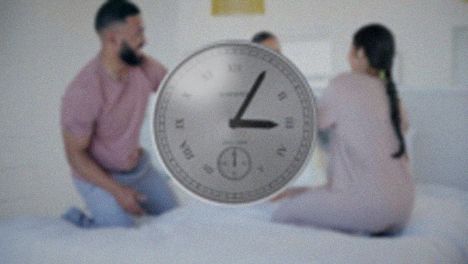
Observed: 3 h 05 min
